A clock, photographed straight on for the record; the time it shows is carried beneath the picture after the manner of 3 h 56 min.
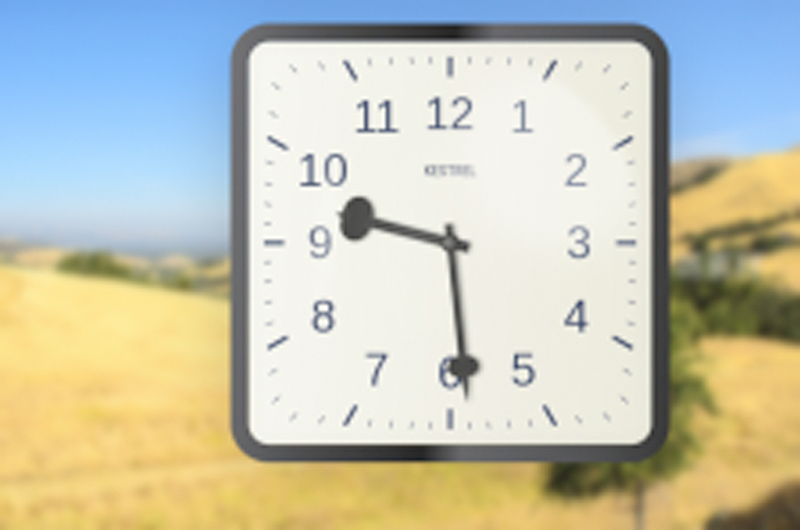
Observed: 9 h 29 min
